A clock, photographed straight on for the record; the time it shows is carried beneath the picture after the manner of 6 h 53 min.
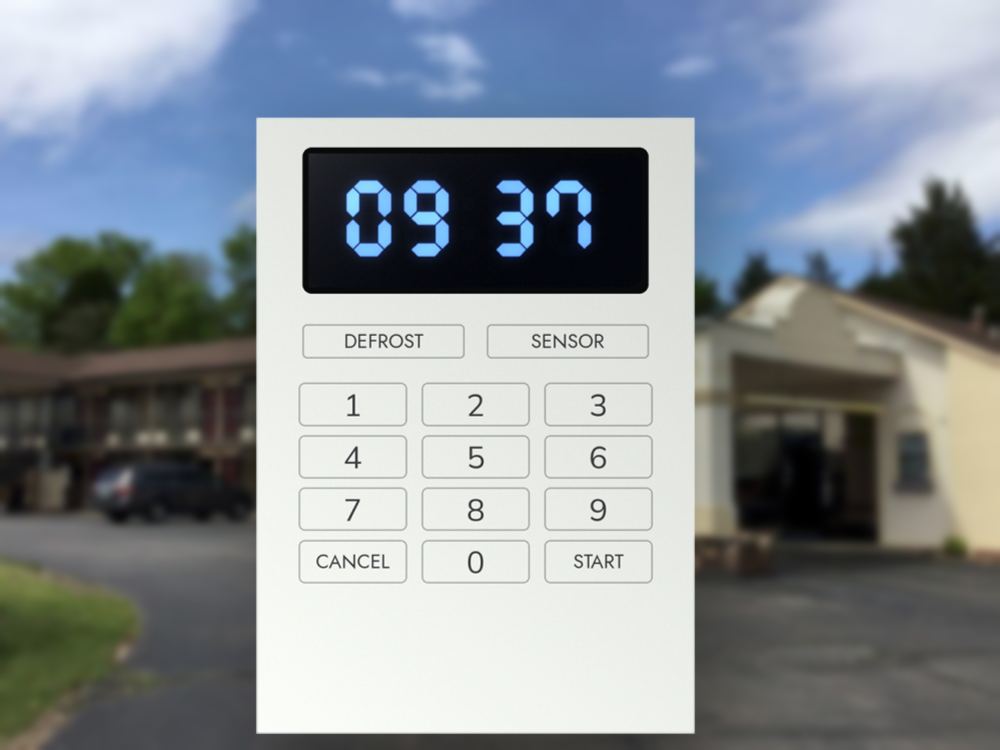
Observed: 9 h 37 min
